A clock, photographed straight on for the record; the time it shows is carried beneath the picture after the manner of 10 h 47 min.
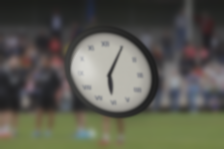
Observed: 6 h 05 min
